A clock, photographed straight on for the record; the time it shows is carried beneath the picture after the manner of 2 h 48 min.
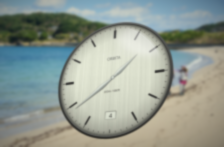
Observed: 1 h 39 min
